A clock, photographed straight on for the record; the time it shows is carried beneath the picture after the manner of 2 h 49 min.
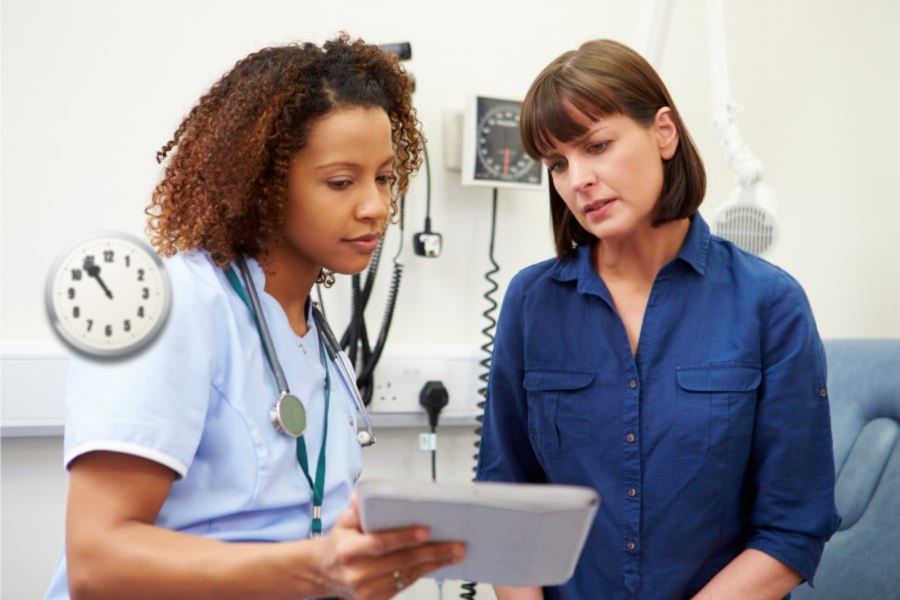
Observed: 10 h 54 min
